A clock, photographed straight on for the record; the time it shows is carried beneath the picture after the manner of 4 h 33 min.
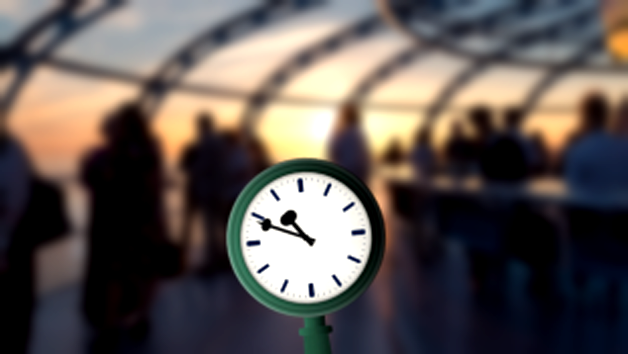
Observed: 10 h 49 min
